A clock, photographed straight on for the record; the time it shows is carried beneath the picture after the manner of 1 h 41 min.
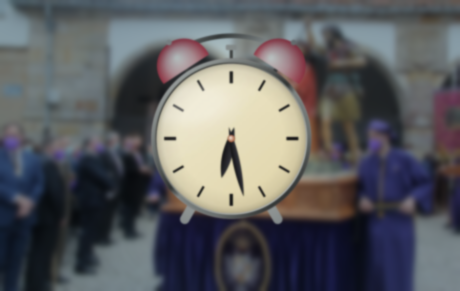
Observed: 6 h 28 min
